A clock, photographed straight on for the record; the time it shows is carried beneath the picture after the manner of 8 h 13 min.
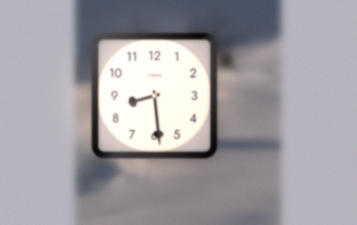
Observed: 8 h 29 min
